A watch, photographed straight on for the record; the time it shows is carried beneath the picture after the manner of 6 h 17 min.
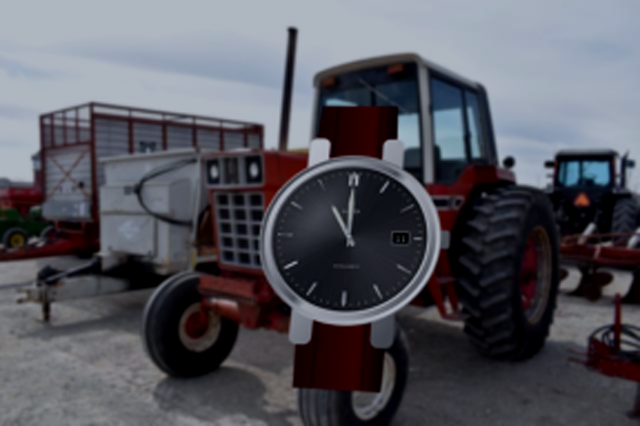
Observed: 11 h 00 min
